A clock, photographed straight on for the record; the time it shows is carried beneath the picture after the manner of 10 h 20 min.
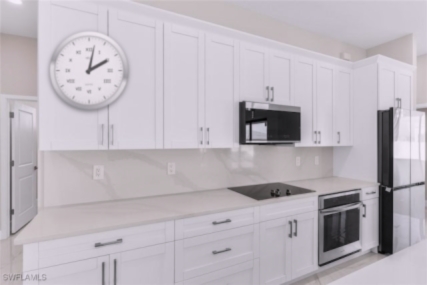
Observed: 2 h 02 min
